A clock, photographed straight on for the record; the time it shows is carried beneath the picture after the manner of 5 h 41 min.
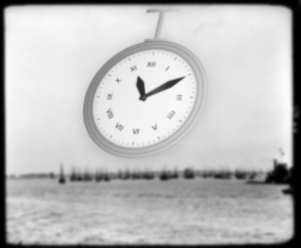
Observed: 11 h 10 min
